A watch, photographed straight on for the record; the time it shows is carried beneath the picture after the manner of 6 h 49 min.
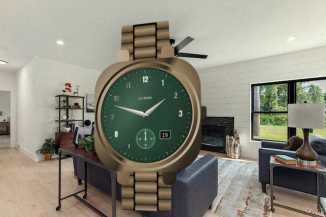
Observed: 1 h 48 min
